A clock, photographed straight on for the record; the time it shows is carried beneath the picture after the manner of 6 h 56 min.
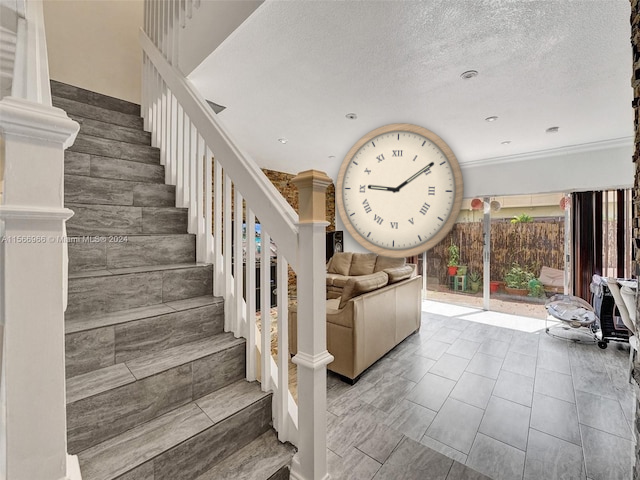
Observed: 9 h 09 min
